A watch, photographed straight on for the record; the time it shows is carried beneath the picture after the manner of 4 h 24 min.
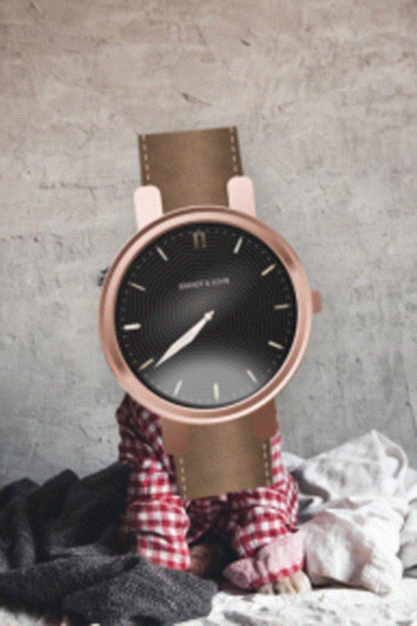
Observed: 7 h 39 min
